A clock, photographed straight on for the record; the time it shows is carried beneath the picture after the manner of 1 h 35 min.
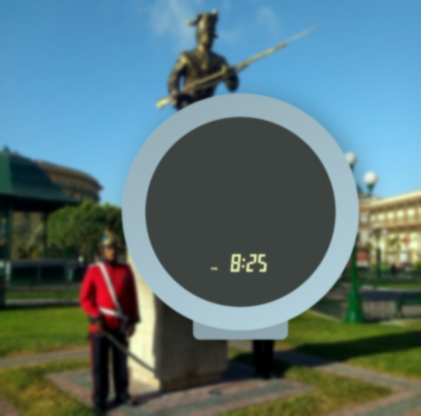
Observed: 8 h 25 min
